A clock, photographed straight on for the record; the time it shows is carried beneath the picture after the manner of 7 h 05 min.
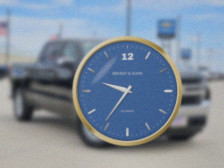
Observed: 9 h 36 min
